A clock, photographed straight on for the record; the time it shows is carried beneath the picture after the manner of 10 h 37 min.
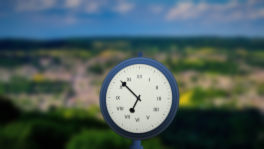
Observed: 6 h 52 min
